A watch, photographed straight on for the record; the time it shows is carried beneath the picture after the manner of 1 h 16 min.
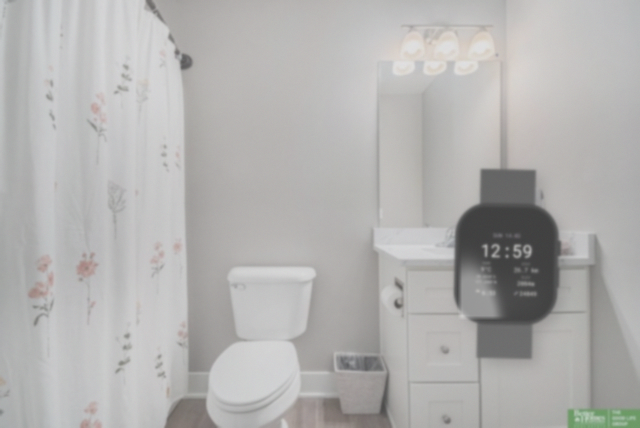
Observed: 12 h 59 min
